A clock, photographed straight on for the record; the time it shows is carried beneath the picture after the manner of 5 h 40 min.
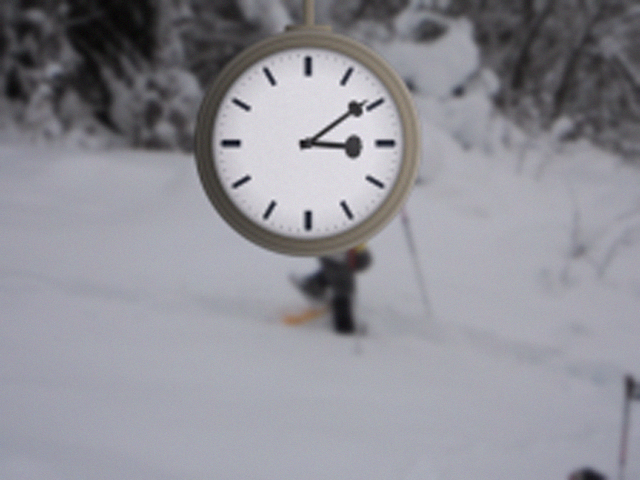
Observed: 3 h 09 min
